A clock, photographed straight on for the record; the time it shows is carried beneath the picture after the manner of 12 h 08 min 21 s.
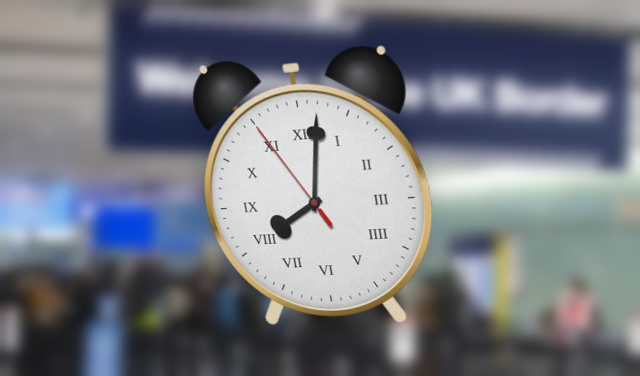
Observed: 8 h 01 min 55 s
